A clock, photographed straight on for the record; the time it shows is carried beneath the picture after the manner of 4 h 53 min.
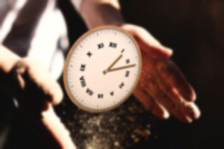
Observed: 1 h 12 min
